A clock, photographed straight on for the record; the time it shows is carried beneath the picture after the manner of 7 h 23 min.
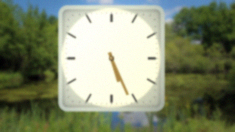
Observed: 5 h 26 min
